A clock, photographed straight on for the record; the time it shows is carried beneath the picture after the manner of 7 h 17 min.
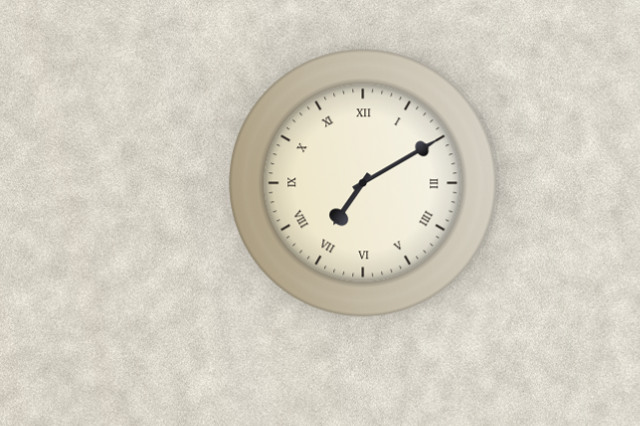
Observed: 7 h 10 min
